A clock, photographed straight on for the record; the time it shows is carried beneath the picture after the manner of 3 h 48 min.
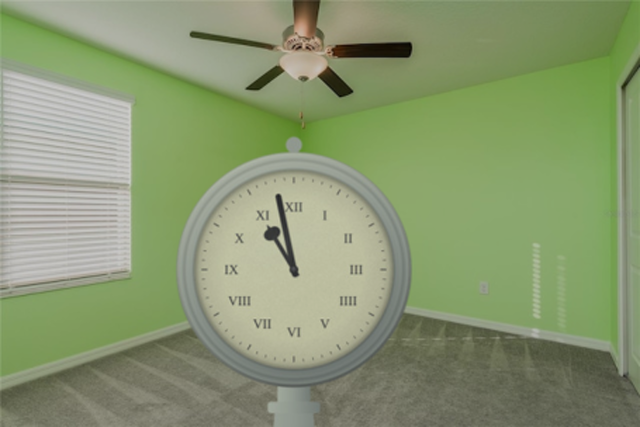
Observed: 10 h 58 min
